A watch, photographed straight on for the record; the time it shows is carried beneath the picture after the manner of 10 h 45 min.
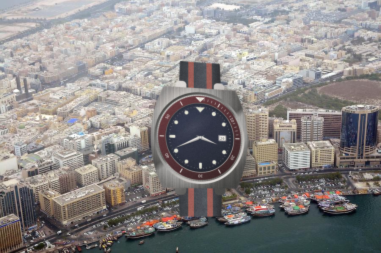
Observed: 3 h 41 min
